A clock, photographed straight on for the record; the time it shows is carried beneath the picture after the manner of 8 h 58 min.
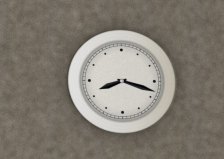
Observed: 8 h 18 min
